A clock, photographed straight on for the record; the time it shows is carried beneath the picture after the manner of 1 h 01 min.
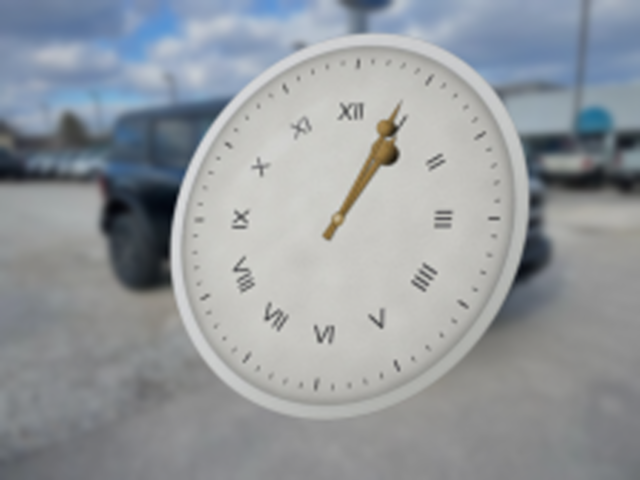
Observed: 1 h 04 min
